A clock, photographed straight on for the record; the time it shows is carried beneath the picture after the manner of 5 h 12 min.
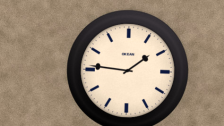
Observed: 1 h 46 min
